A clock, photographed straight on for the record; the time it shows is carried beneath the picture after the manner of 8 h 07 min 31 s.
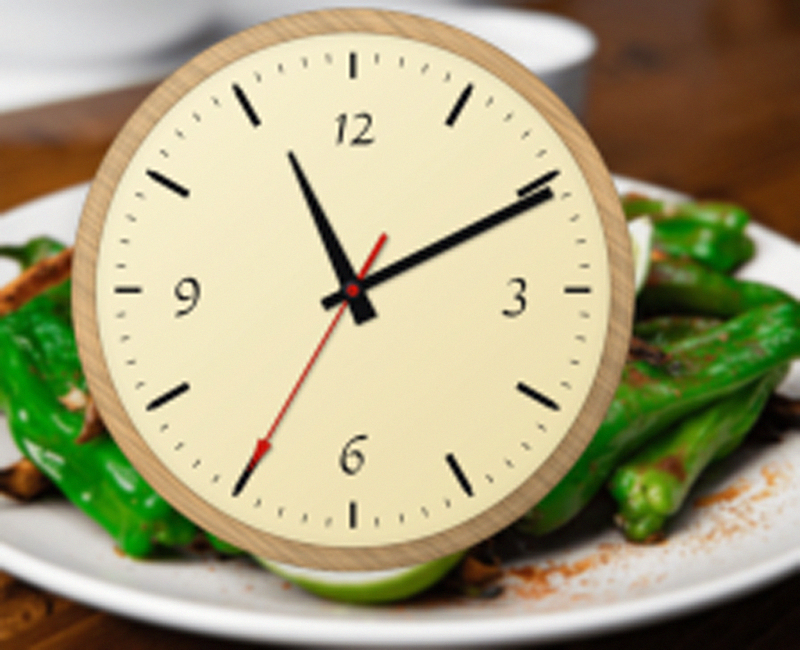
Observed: 11 h 10 min 35 s
